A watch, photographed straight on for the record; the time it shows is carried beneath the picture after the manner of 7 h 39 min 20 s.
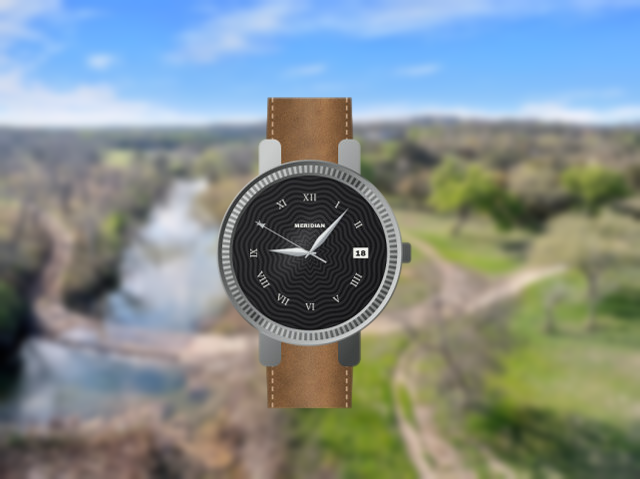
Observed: 9 h 06 min 50 s
